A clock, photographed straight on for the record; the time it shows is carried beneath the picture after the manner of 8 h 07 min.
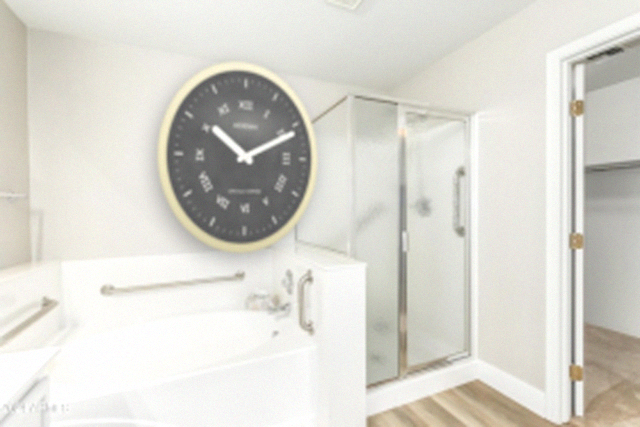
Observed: 10 h 11 min
